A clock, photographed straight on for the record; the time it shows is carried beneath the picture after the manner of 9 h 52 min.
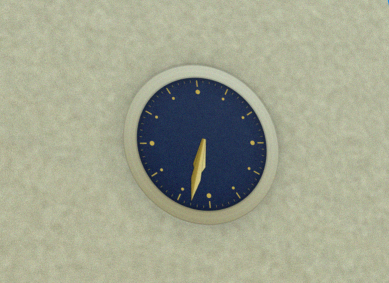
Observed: 6 h 33 min
